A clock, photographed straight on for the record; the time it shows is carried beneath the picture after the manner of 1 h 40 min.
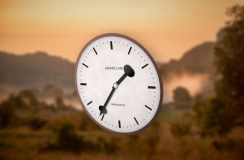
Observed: 1 h 36 min
